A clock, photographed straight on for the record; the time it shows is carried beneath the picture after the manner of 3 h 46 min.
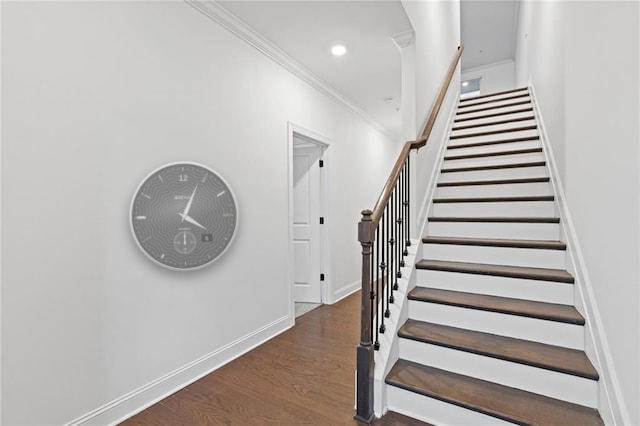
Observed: 4 h 04 min
